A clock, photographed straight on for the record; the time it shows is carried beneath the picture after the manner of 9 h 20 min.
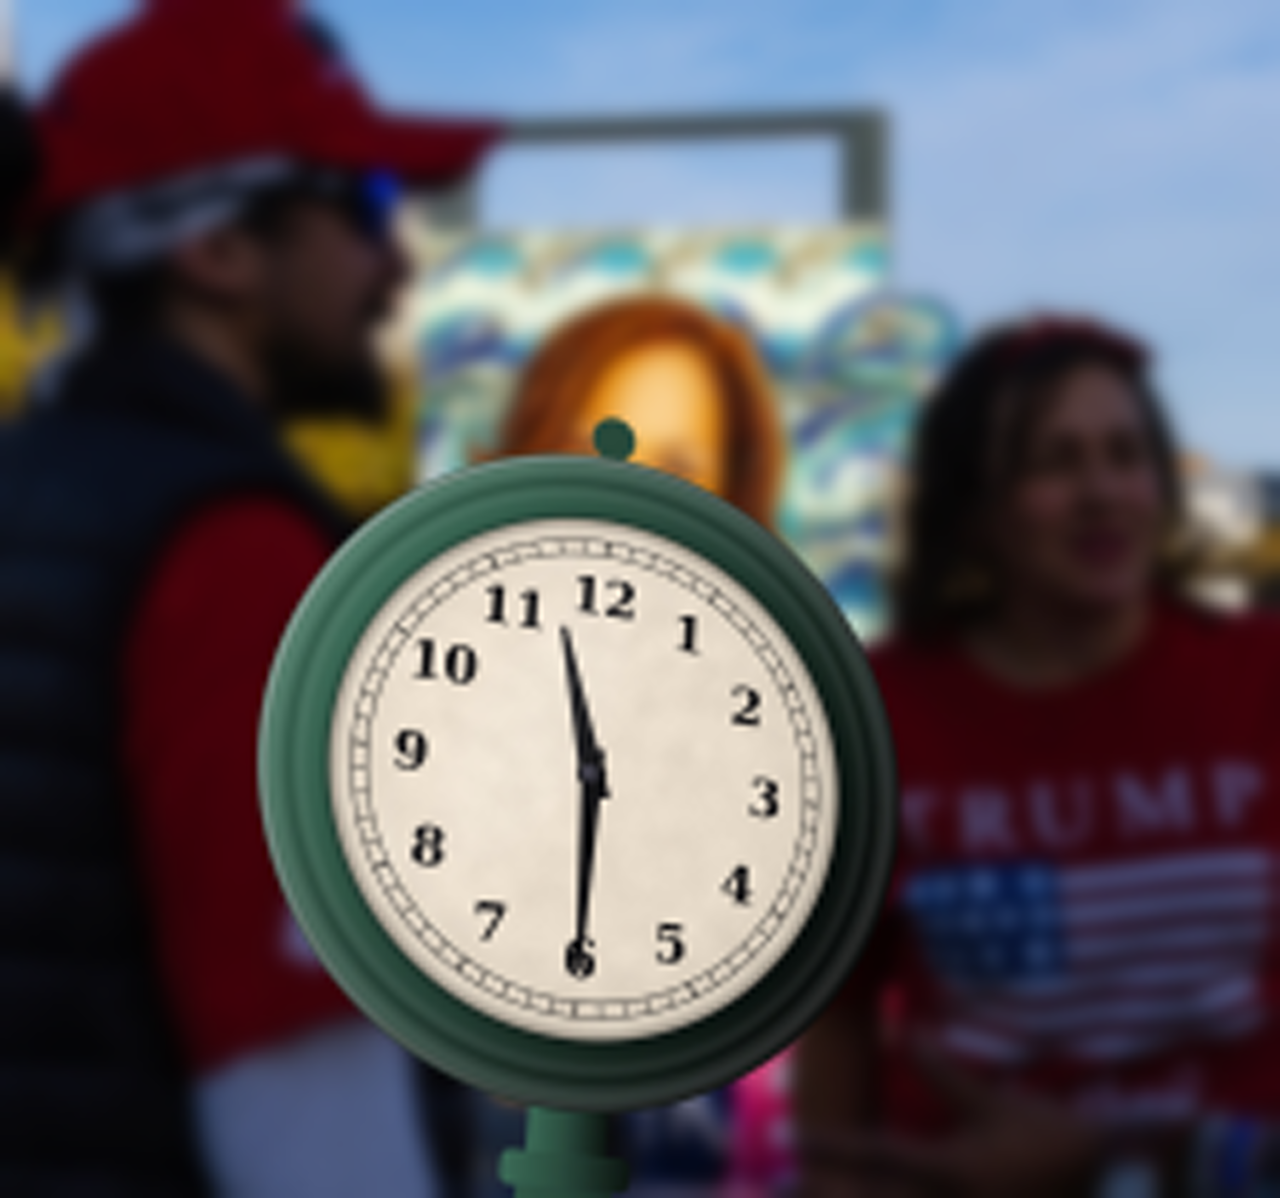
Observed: 11 h 30 min
